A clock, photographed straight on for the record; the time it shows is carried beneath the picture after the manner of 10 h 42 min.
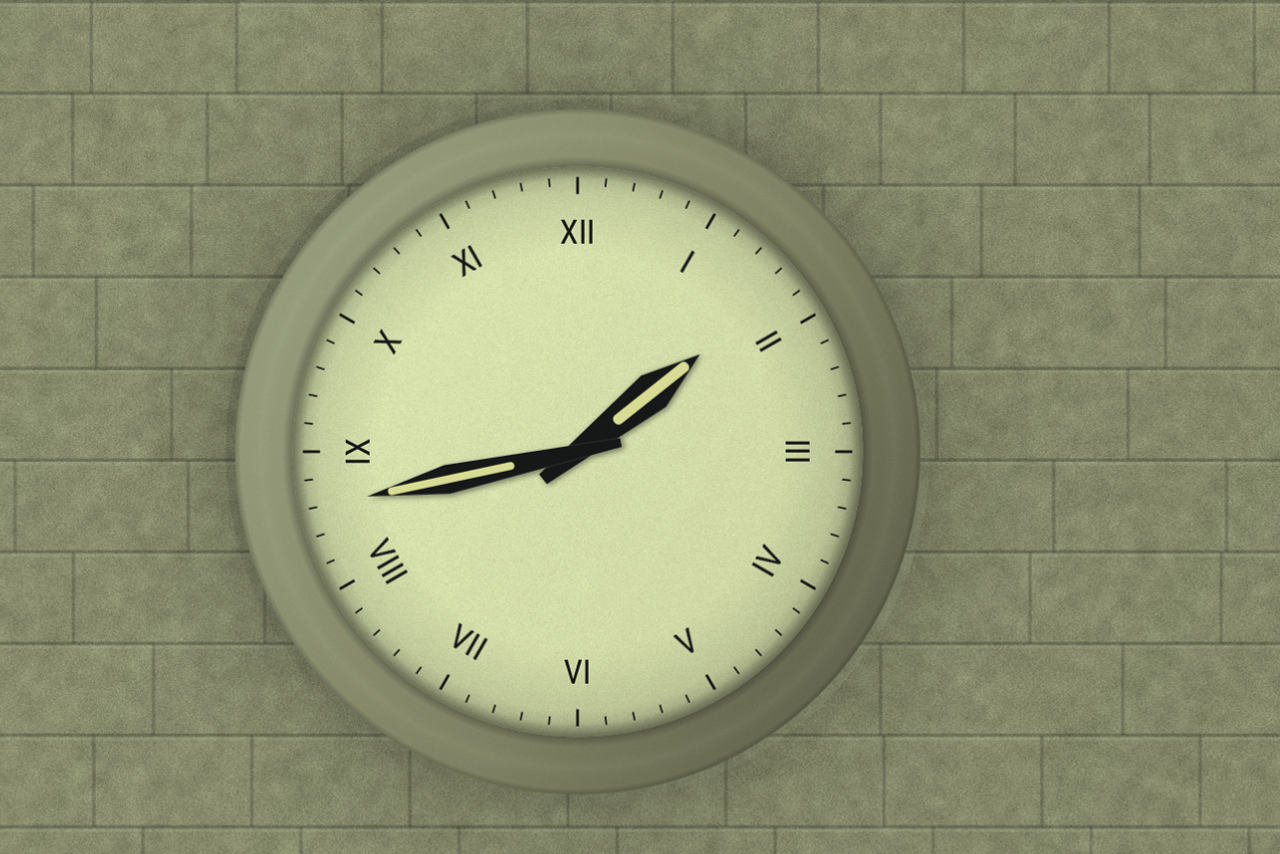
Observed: 1 h 43 min
